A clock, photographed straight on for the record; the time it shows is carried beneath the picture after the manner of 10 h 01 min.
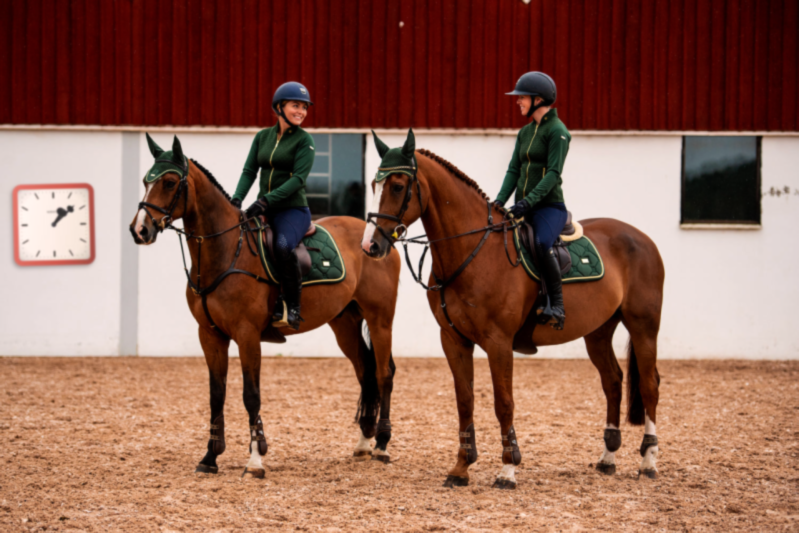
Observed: 1 h 08 min
